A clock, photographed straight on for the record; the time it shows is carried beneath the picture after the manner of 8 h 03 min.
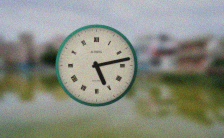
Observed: 5 h 13 min
